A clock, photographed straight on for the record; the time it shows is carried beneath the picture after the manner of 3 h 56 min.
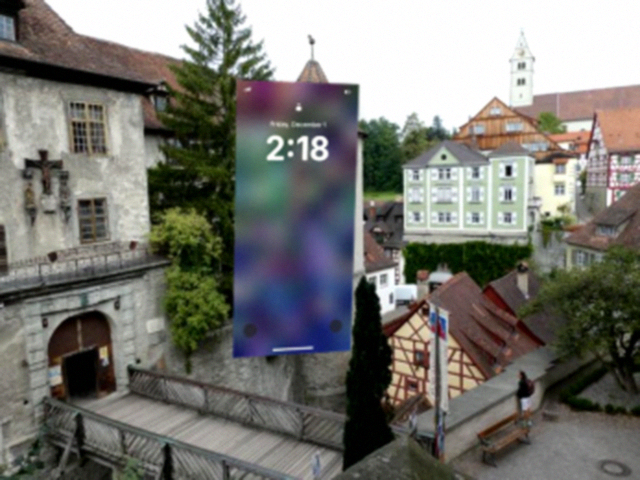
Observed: 2 h 18 min
